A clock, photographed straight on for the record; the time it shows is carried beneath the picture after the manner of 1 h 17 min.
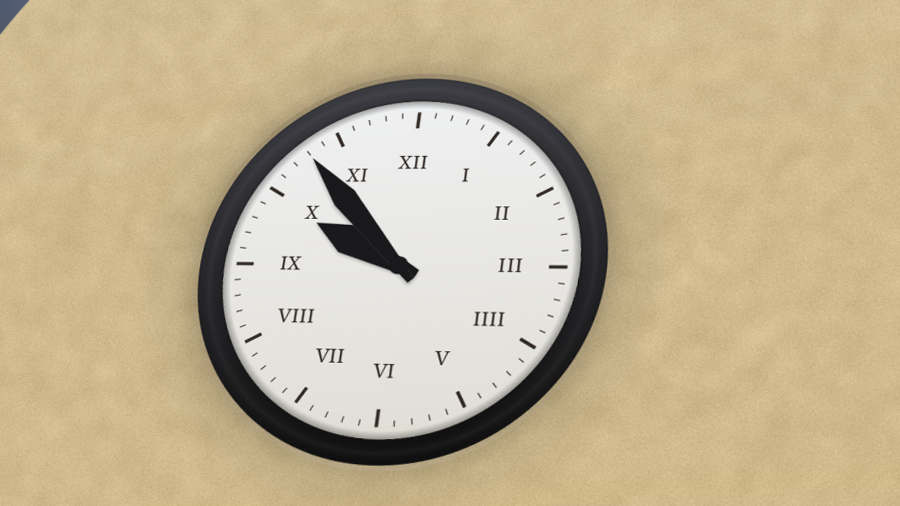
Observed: 9 h 53 min
